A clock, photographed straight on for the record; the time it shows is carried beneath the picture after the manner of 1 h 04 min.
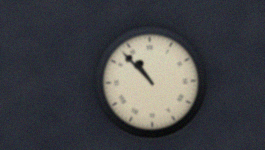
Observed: 10 h 53 min
